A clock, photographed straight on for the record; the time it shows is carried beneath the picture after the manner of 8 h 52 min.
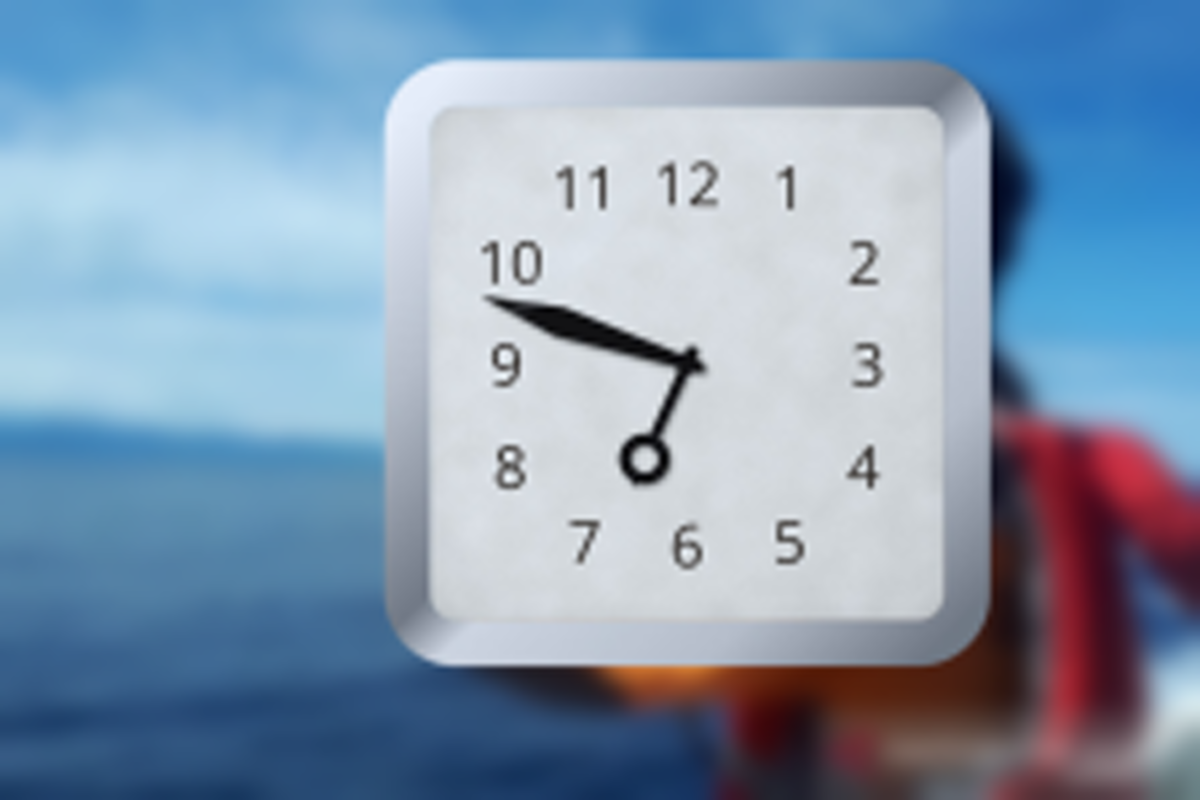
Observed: 6 h 48 min
